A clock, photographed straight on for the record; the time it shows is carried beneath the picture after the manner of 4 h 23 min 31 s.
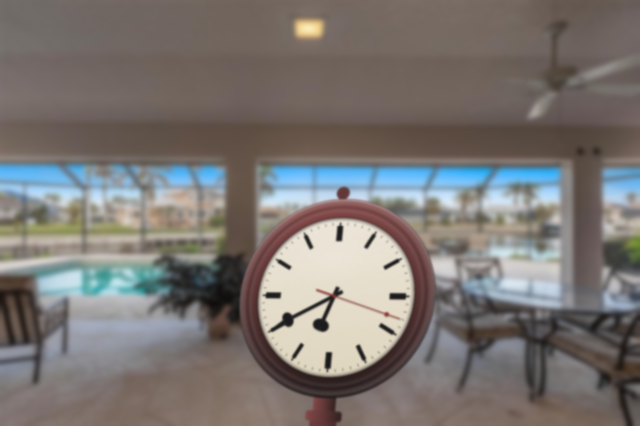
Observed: 6 h 40 min 18 s
